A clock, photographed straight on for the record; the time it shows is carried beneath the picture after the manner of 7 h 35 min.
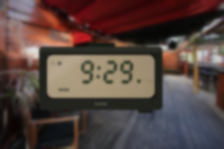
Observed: 9 h 29 min
